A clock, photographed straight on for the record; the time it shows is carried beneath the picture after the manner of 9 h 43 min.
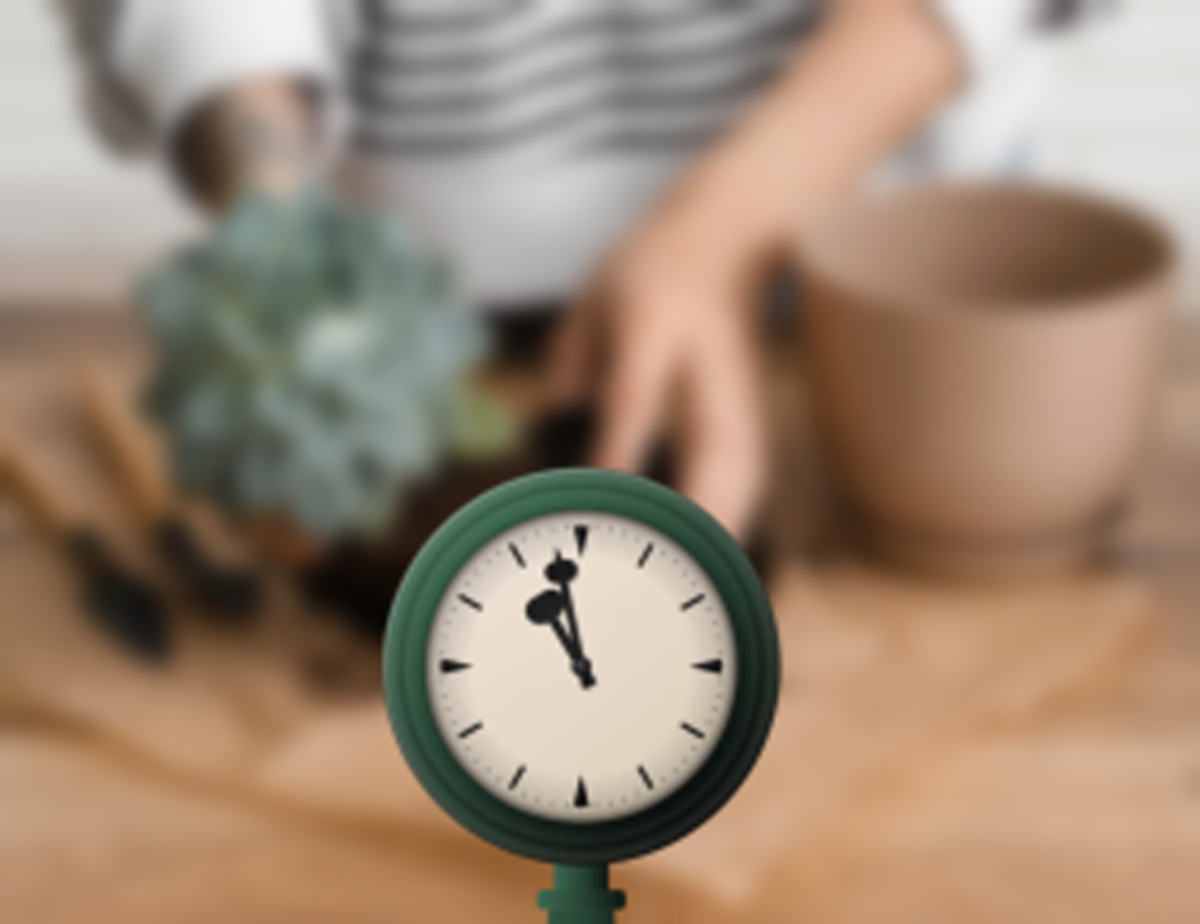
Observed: 10 h 58 min
